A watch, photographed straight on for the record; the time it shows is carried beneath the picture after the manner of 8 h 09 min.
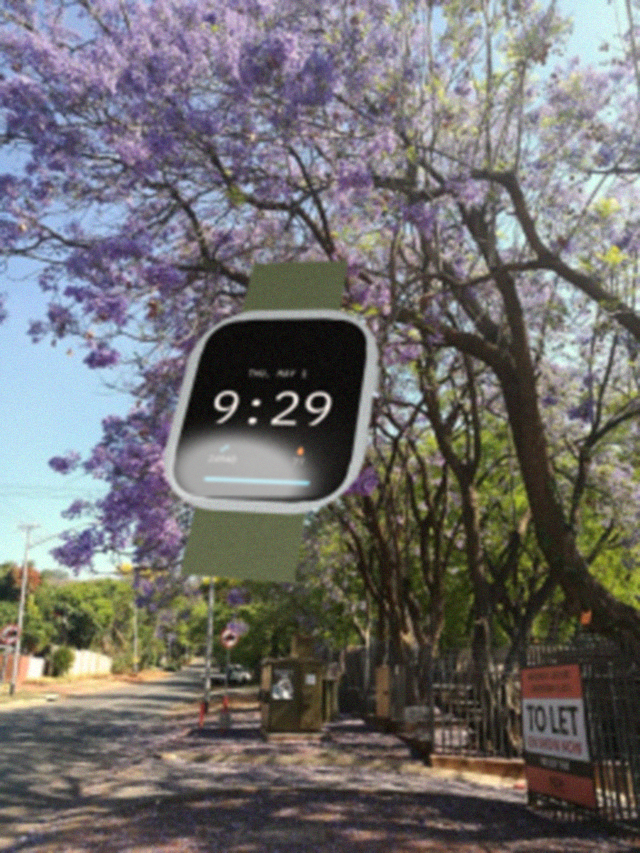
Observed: 9 h 29 min
